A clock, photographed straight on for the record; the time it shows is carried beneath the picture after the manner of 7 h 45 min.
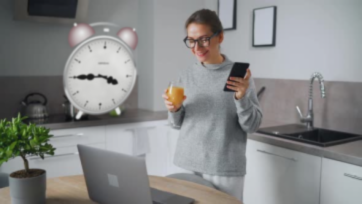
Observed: 3 h 45 min
